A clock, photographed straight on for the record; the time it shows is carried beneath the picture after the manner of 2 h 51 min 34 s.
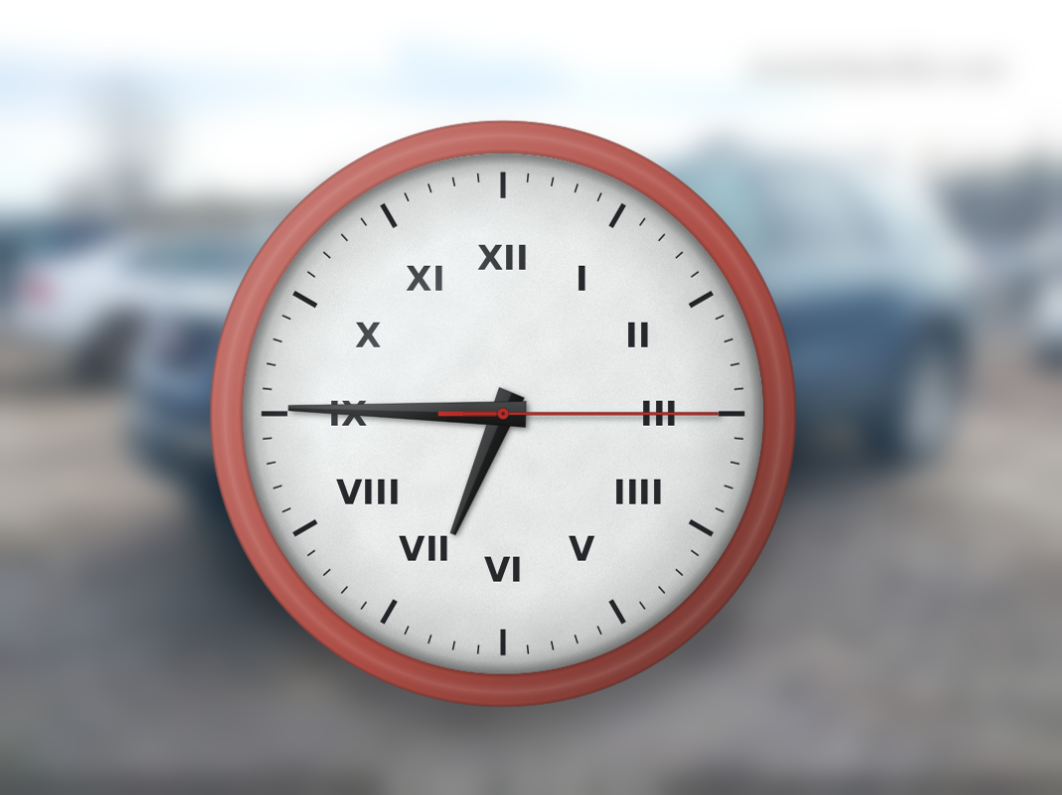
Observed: 6 h 45 min 15 s
